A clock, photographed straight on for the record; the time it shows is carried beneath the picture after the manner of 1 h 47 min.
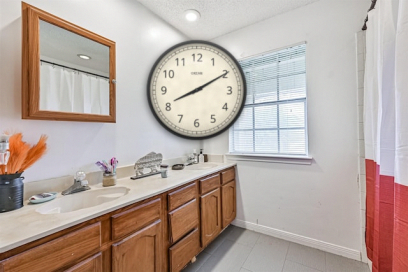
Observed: 8 h 10 min
